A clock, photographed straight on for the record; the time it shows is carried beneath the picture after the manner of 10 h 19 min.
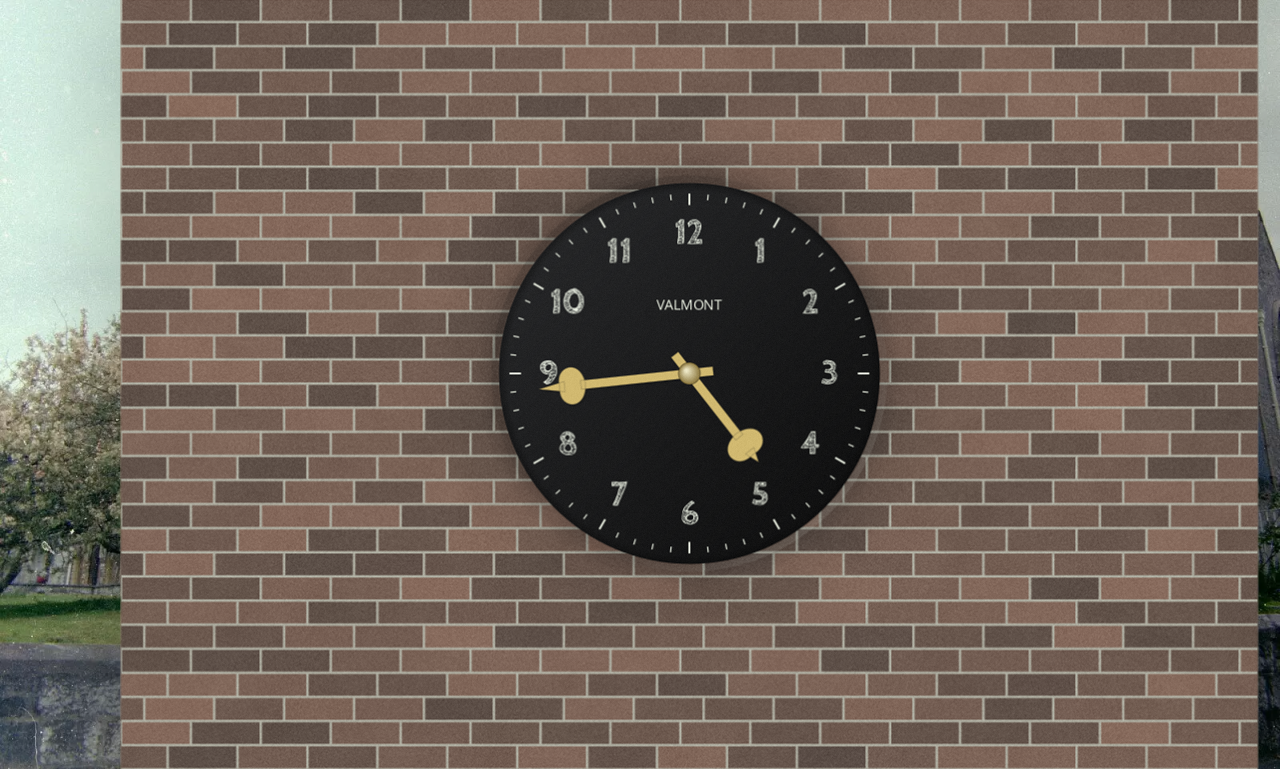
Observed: 4 h 44 min
